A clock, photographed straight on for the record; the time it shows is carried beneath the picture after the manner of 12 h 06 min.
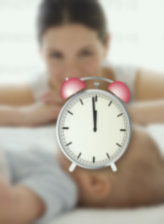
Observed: 11 h 59 min
